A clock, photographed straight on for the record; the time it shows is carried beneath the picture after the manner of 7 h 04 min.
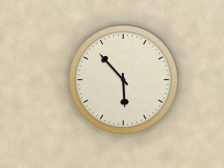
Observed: 5 h 53 min
